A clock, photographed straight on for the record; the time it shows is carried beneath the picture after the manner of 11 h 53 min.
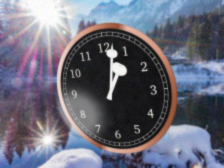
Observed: 1 h 02 min
